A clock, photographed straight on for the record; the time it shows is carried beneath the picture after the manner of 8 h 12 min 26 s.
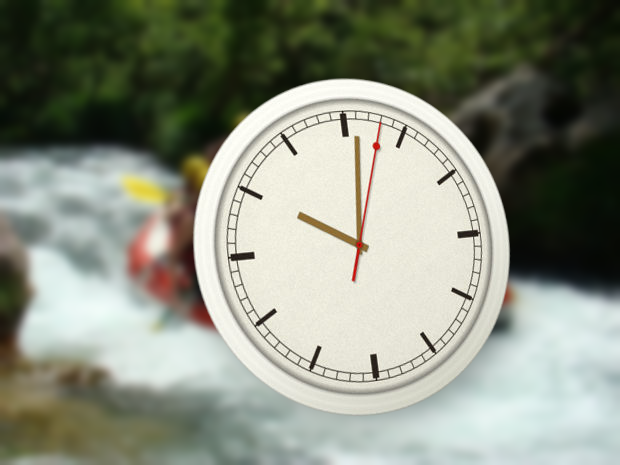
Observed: 10 h 01 min 03 s
